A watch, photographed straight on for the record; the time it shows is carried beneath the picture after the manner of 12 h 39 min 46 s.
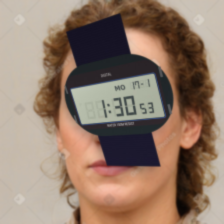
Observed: 1 h 30 min 53 s
